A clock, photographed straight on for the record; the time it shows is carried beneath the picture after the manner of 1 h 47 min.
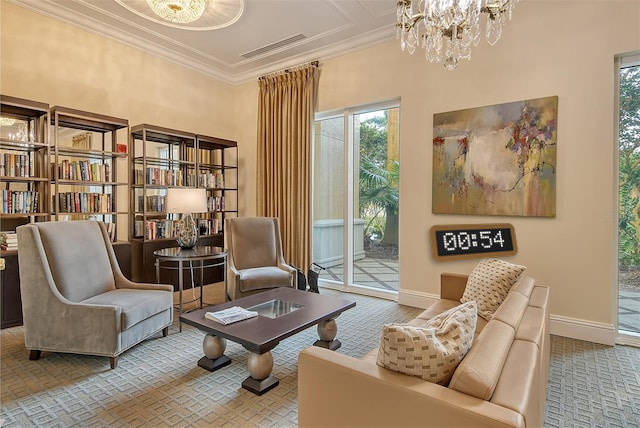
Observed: 0 h 54 min
